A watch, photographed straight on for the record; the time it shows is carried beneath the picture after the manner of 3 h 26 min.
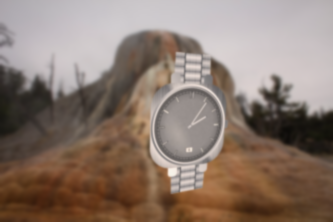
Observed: 2 h 06 min
